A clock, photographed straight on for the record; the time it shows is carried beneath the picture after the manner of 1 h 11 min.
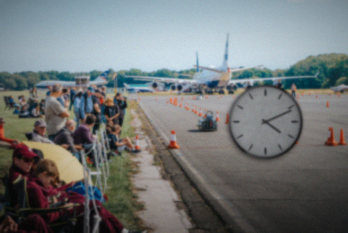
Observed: 4 h 11 min
